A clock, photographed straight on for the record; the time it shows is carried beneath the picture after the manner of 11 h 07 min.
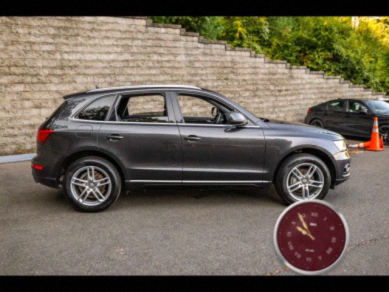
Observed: 9 h 54 min
